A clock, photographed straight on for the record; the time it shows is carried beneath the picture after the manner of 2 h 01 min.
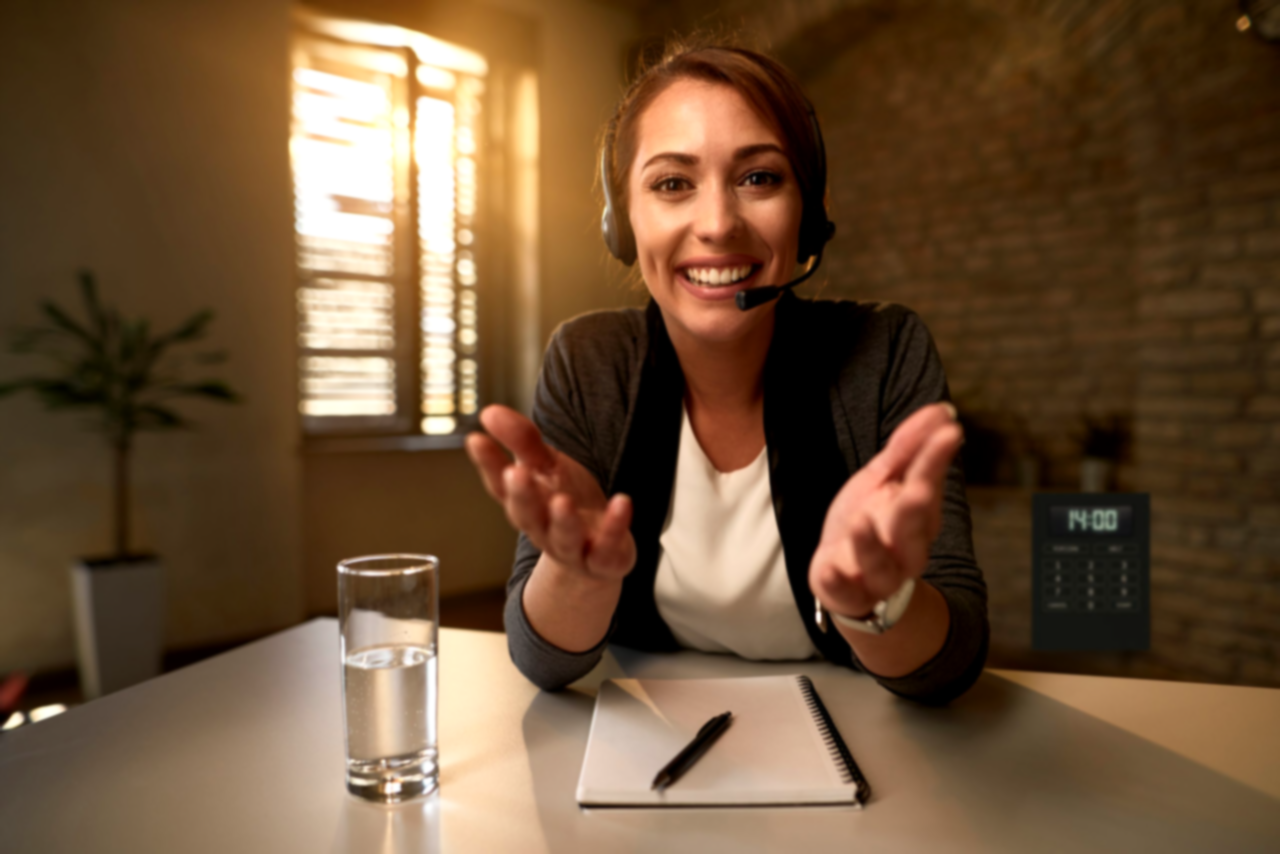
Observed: 14 h 00 min
